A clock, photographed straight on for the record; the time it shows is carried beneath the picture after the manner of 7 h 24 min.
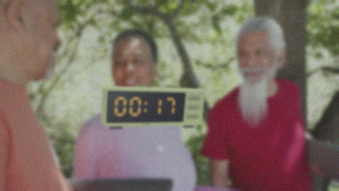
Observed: 0 h 17 min
